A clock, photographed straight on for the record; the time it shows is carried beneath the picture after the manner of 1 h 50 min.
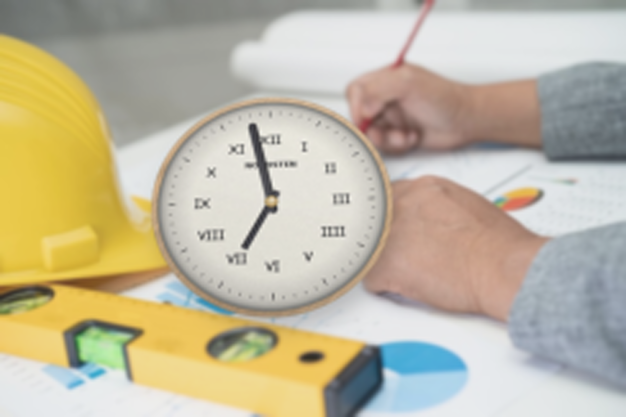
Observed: 6 h 58 min
